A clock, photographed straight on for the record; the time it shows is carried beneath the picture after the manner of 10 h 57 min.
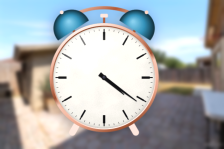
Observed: 4 h 21 min
